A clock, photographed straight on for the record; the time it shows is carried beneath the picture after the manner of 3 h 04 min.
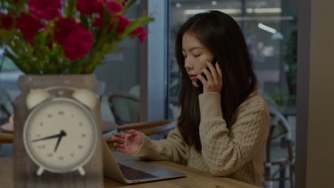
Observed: 6 h 43 min
